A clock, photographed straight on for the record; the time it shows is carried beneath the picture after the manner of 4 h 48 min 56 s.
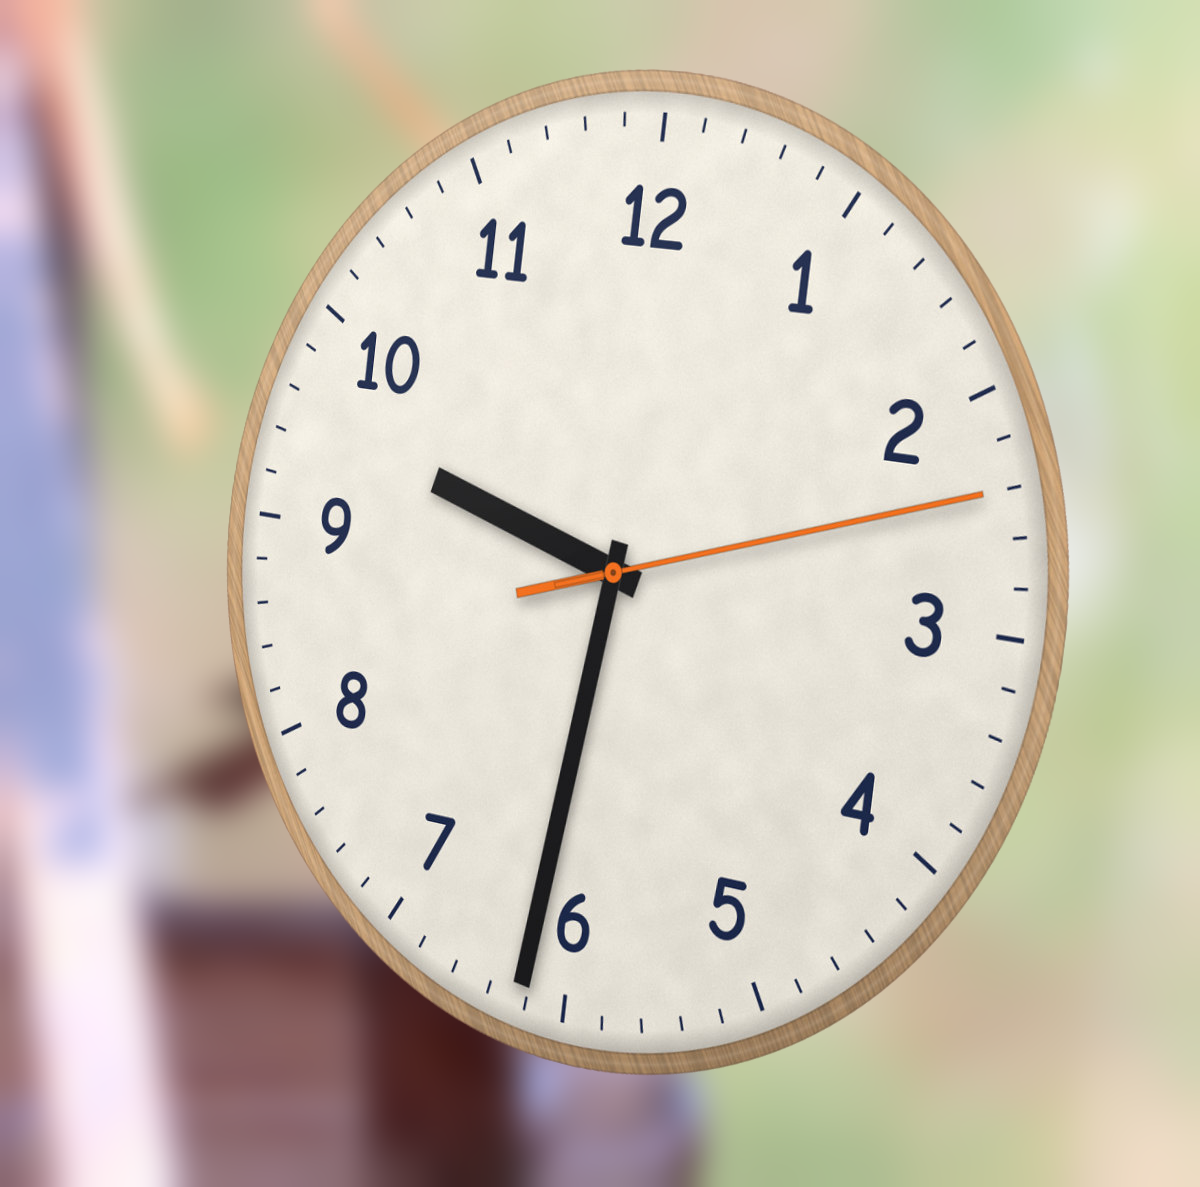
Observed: 9 h 31 min 12 s
